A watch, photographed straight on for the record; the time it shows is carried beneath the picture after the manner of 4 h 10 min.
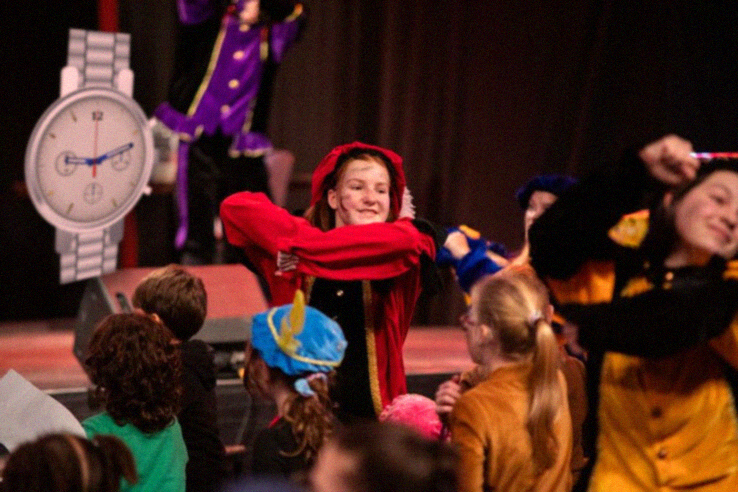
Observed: 9 h 12 min
